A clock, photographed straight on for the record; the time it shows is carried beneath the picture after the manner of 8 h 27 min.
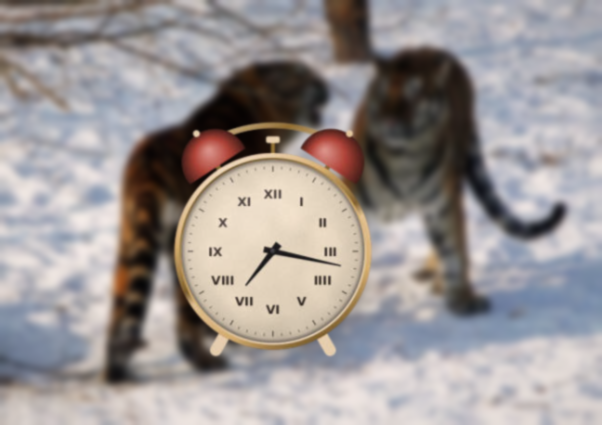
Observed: 7 h 17 min
